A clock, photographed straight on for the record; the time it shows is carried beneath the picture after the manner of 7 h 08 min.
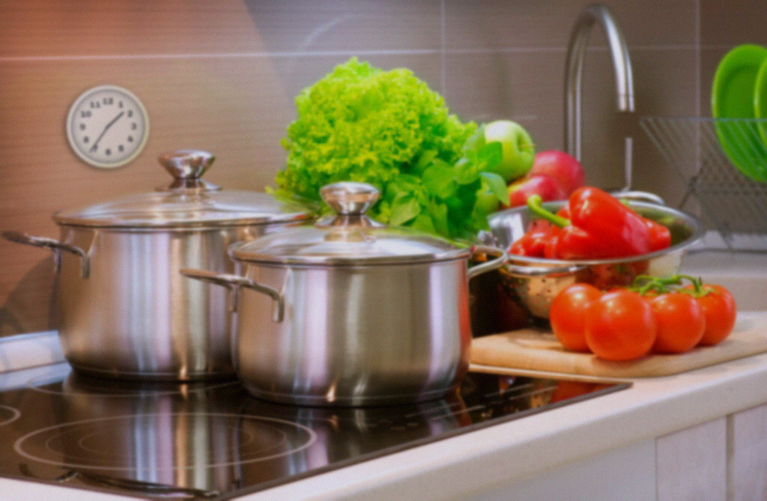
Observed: 1 h 36 min
